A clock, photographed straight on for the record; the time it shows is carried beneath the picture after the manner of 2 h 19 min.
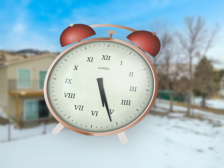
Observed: 5 h 26 min
